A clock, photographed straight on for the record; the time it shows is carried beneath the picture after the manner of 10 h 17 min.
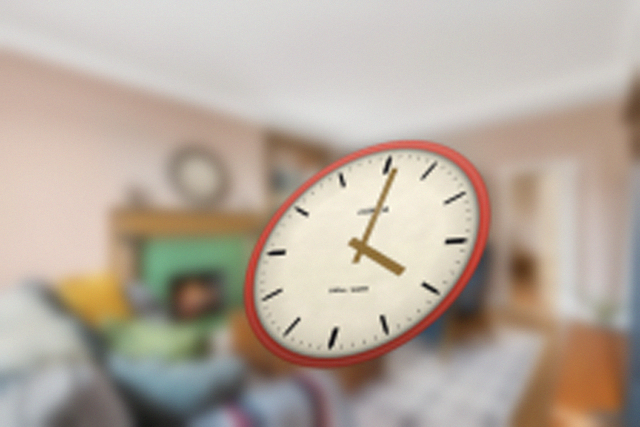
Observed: 4 h 01 min
